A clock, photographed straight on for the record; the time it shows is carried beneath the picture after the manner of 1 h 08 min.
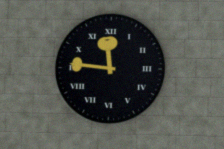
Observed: 11 h 46 min
